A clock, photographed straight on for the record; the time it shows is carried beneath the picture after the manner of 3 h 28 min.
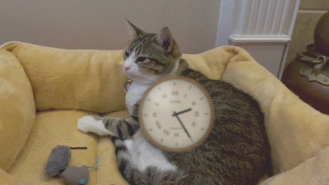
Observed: 2 h 25 min
